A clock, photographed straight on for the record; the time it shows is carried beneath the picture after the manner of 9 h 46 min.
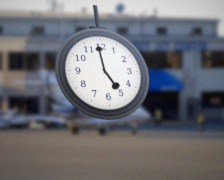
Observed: 4 h 59 min
